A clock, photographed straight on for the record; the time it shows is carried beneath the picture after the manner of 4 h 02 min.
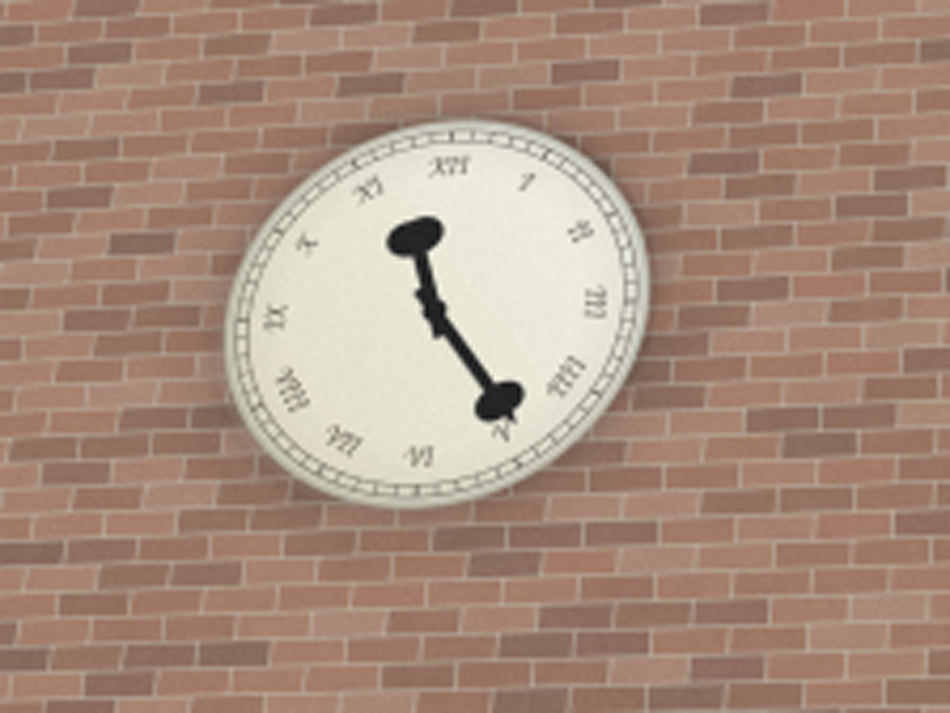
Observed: 11 h 24 min
